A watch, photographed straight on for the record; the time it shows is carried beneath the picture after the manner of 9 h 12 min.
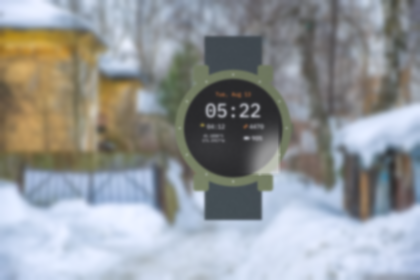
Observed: 5 h 22 min
